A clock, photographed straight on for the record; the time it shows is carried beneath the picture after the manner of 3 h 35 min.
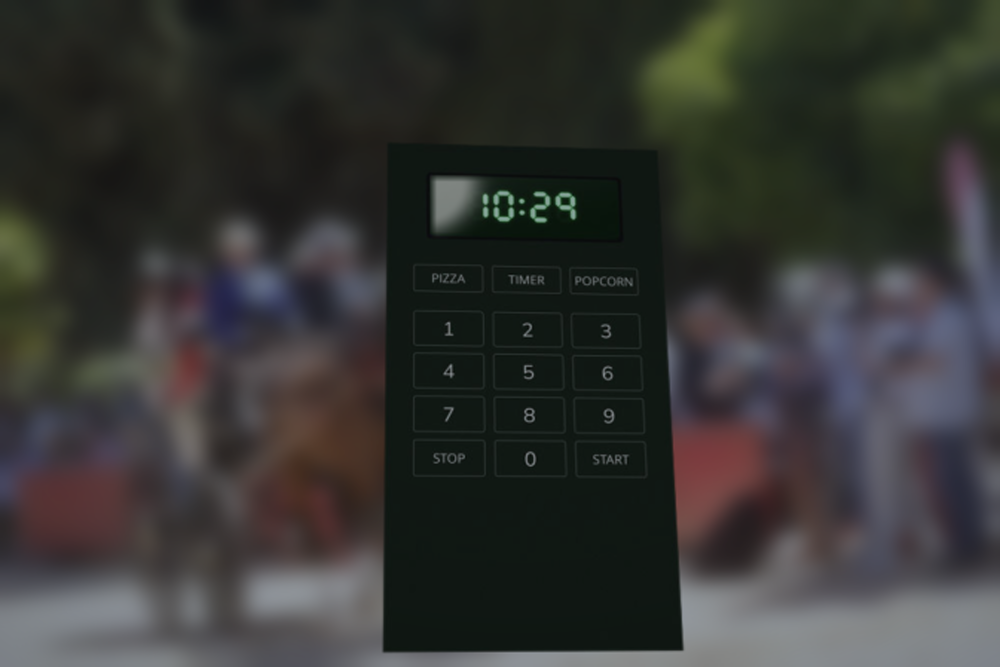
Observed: 10 h 29 min
